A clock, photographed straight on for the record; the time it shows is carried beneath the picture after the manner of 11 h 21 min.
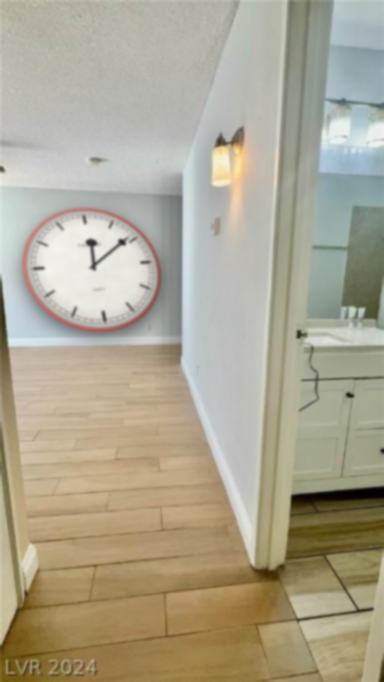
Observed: 12 h 09 min
